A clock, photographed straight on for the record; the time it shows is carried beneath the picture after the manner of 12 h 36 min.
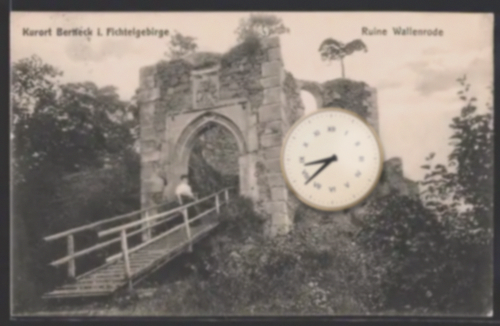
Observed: 8 h 38 min
